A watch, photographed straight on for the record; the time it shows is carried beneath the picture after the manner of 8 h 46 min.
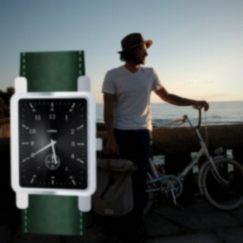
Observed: 5 h 40 min
